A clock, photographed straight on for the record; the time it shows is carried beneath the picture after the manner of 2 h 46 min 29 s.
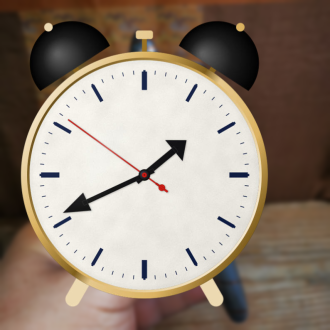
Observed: 1 h 40 min 51 s
